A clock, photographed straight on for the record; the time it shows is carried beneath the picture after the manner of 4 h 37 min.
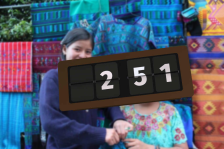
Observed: 2 h 51 min
